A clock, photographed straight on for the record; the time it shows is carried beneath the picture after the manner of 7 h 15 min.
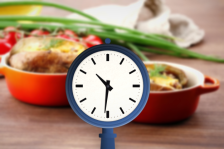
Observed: 10 h 31 min
